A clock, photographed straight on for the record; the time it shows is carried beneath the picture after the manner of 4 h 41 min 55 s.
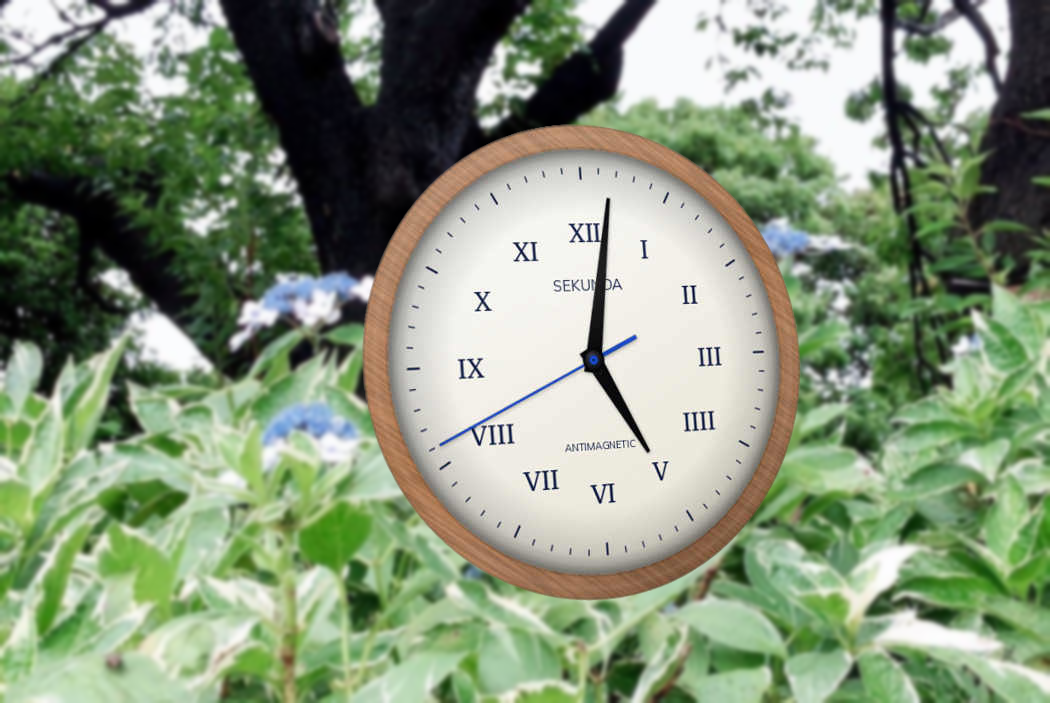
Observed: 5 h 01 min 41 s
